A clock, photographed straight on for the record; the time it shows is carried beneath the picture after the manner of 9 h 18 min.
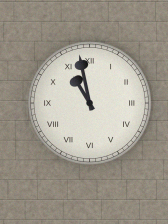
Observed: 10 h 58 min
